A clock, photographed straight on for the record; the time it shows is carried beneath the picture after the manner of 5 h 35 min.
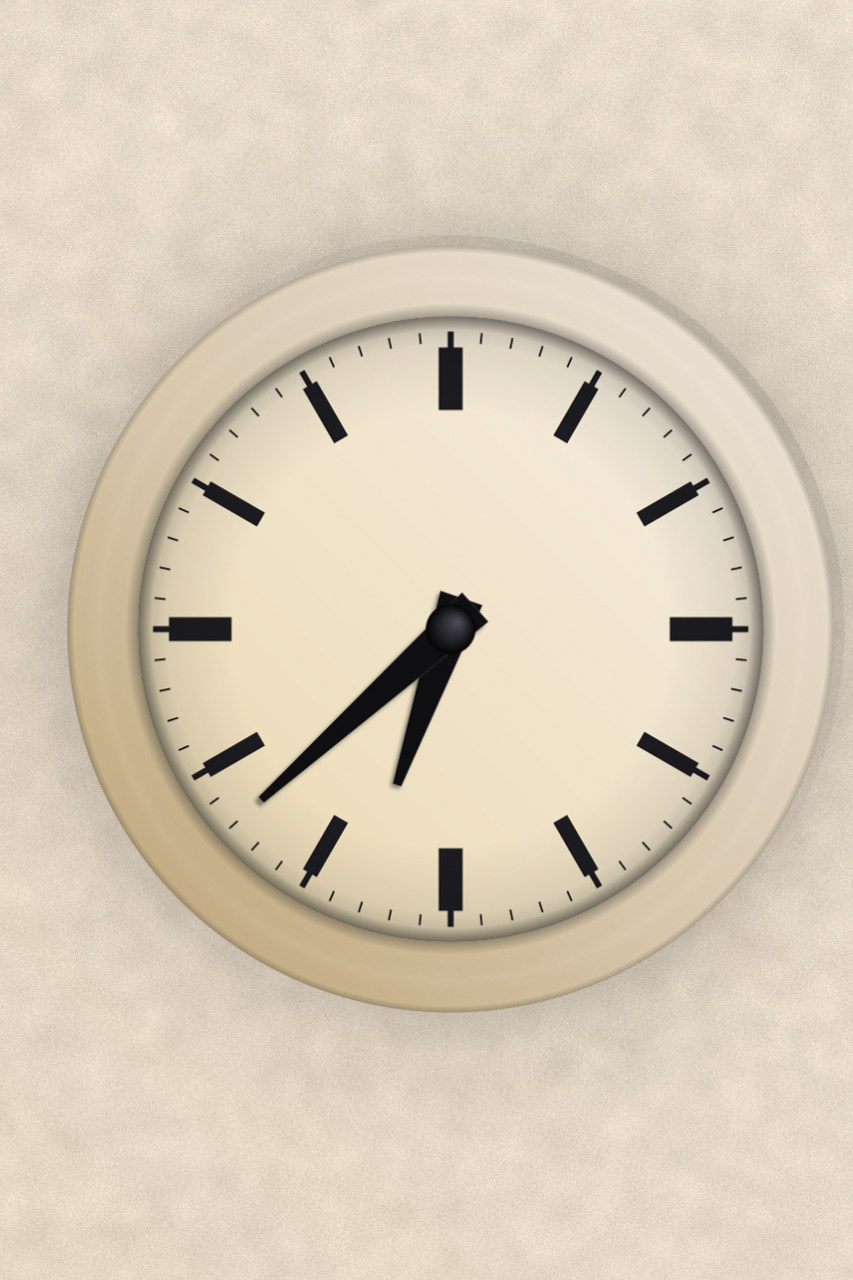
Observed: 6 h 38 min
